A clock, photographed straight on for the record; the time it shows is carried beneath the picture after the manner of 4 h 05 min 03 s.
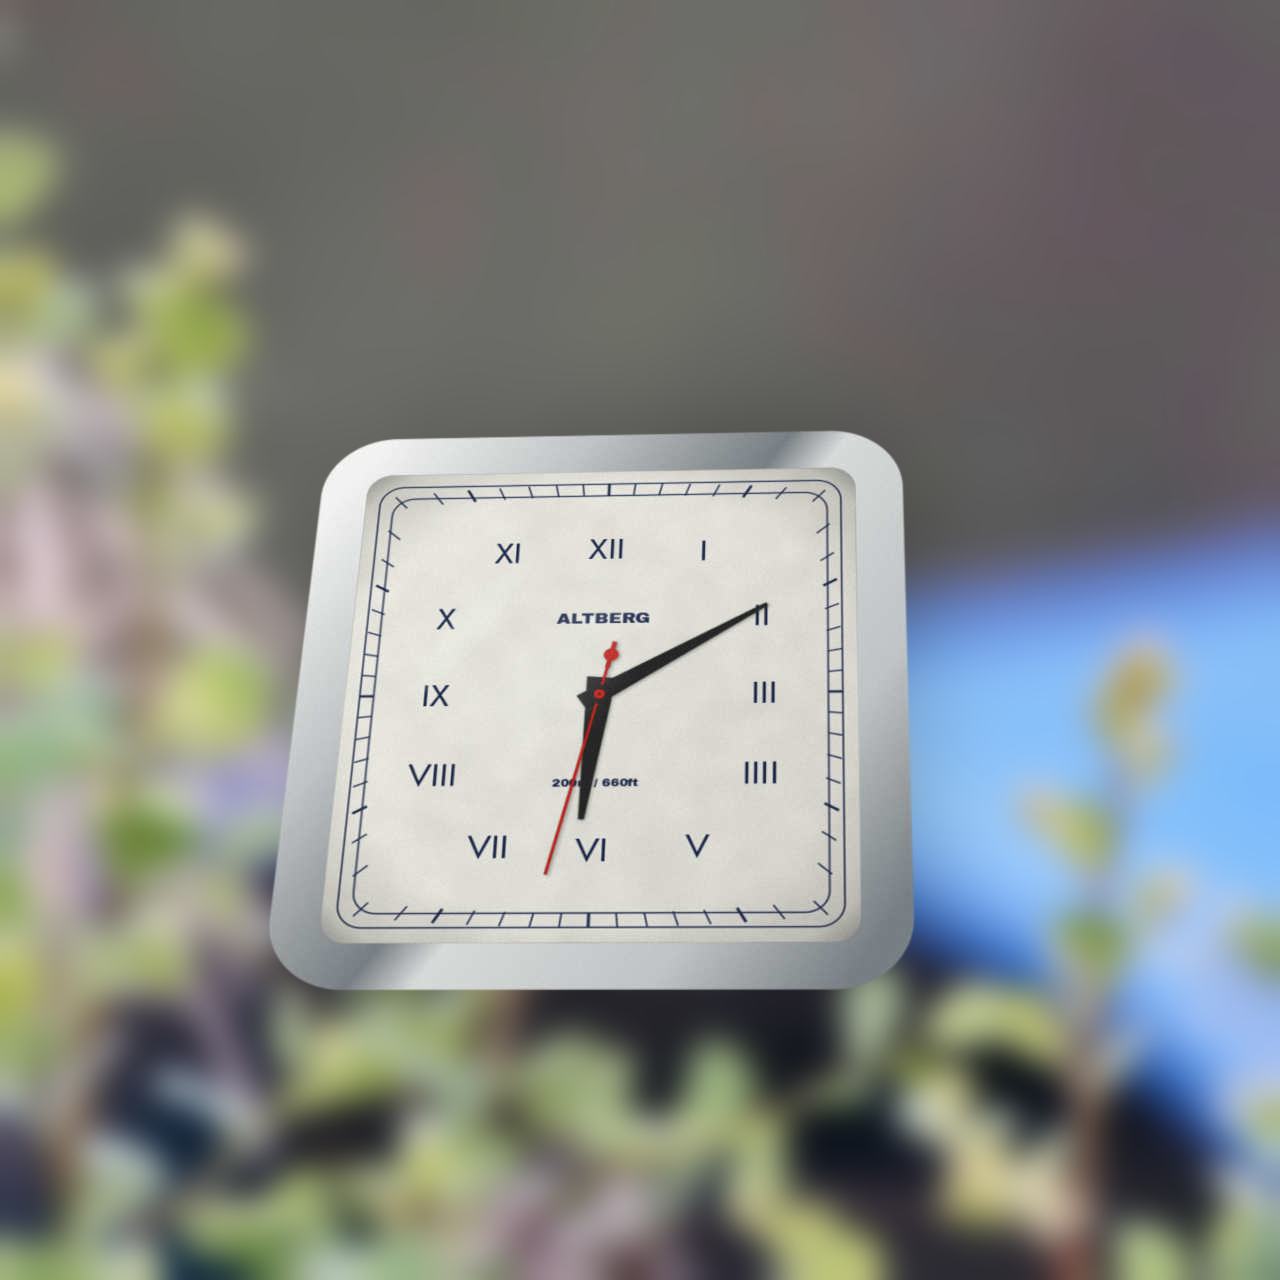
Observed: 6 h 09 min 32 s
